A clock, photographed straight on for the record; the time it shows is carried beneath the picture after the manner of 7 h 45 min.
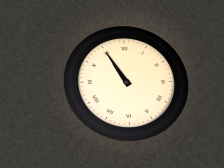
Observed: 10 h 55 min
